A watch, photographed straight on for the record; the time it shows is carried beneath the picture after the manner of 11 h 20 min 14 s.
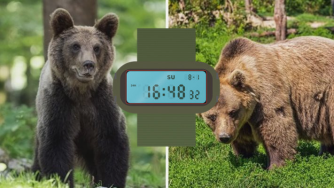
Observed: 16 h 48 min 32 s
